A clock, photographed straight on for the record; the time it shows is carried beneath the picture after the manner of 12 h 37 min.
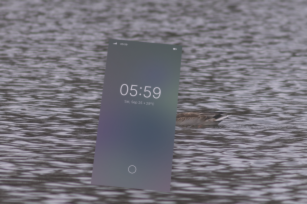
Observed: 5 h 59 min
